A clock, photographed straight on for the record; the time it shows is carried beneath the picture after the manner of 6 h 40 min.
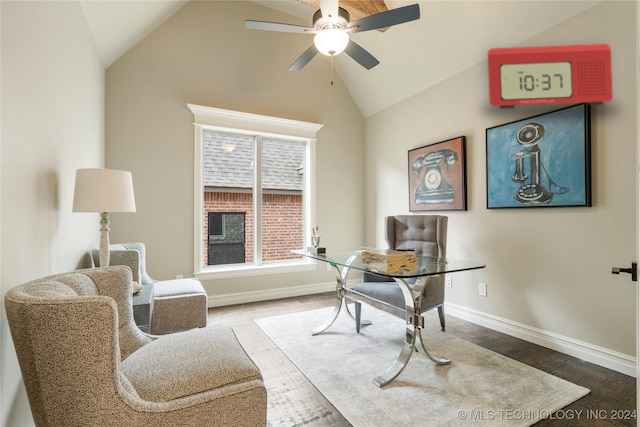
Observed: 10 h 37 min
